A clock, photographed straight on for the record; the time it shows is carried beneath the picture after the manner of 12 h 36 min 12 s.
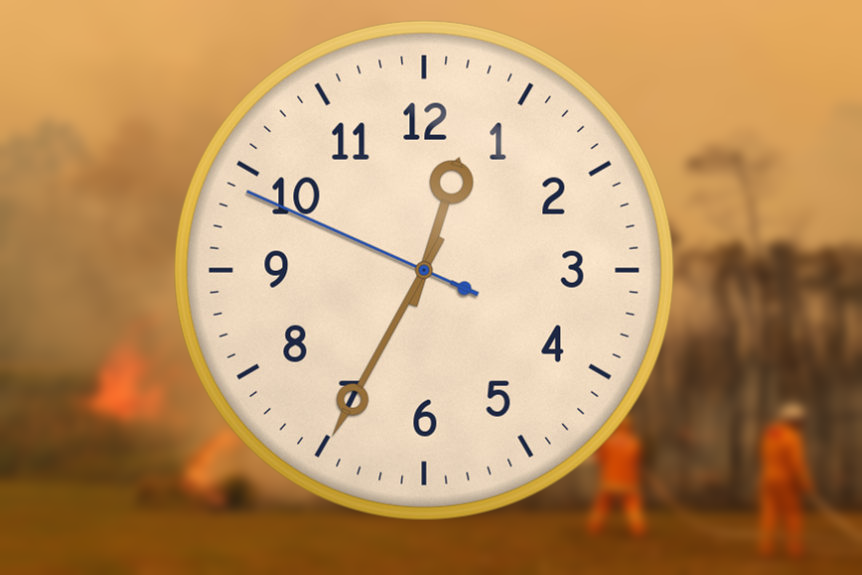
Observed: 12 h 34 min 49 s
